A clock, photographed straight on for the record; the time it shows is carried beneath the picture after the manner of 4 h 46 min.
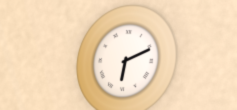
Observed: 6 h 11 min
